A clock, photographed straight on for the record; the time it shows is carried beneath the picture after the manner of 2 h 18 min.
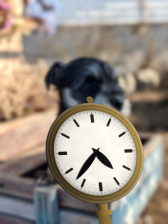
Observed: 4 h 37 min
